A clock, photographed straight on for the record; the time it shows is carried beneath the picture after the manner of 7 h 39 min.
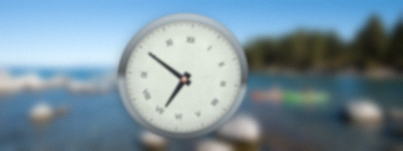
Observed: 6 h 50 min
